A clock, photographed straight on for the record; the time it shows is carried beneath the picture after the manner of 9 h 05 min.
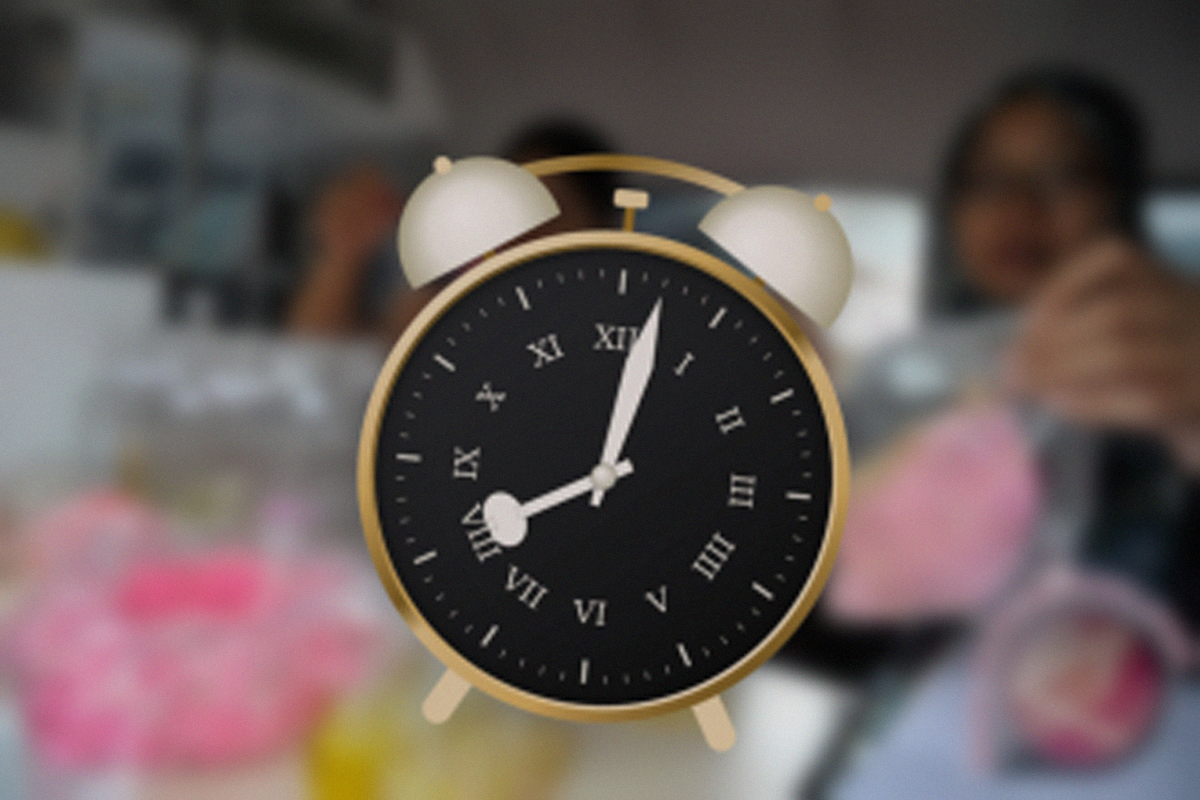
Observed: 8 h 02 min
